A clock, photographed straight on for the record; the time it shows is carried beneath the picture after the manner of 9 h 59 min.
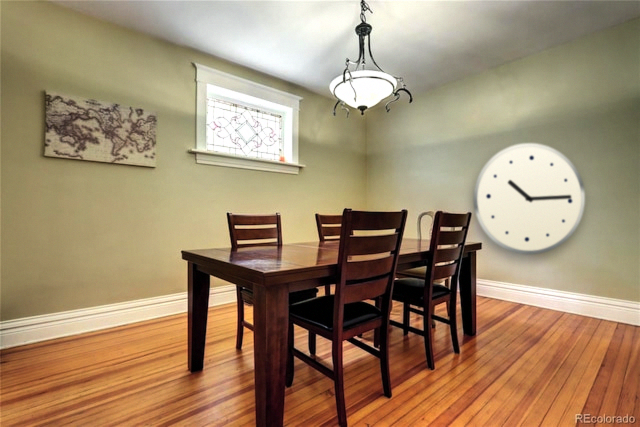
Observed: 10 h 14 min
